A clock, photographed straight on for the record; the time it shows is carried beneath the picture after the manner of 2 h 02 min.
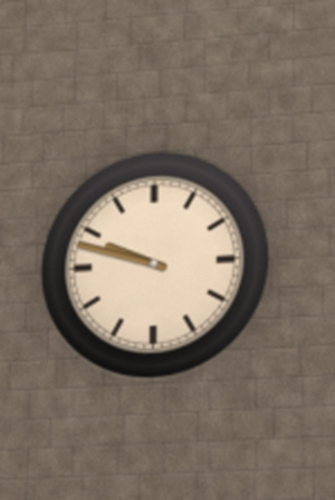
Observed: 9 h 48 min
